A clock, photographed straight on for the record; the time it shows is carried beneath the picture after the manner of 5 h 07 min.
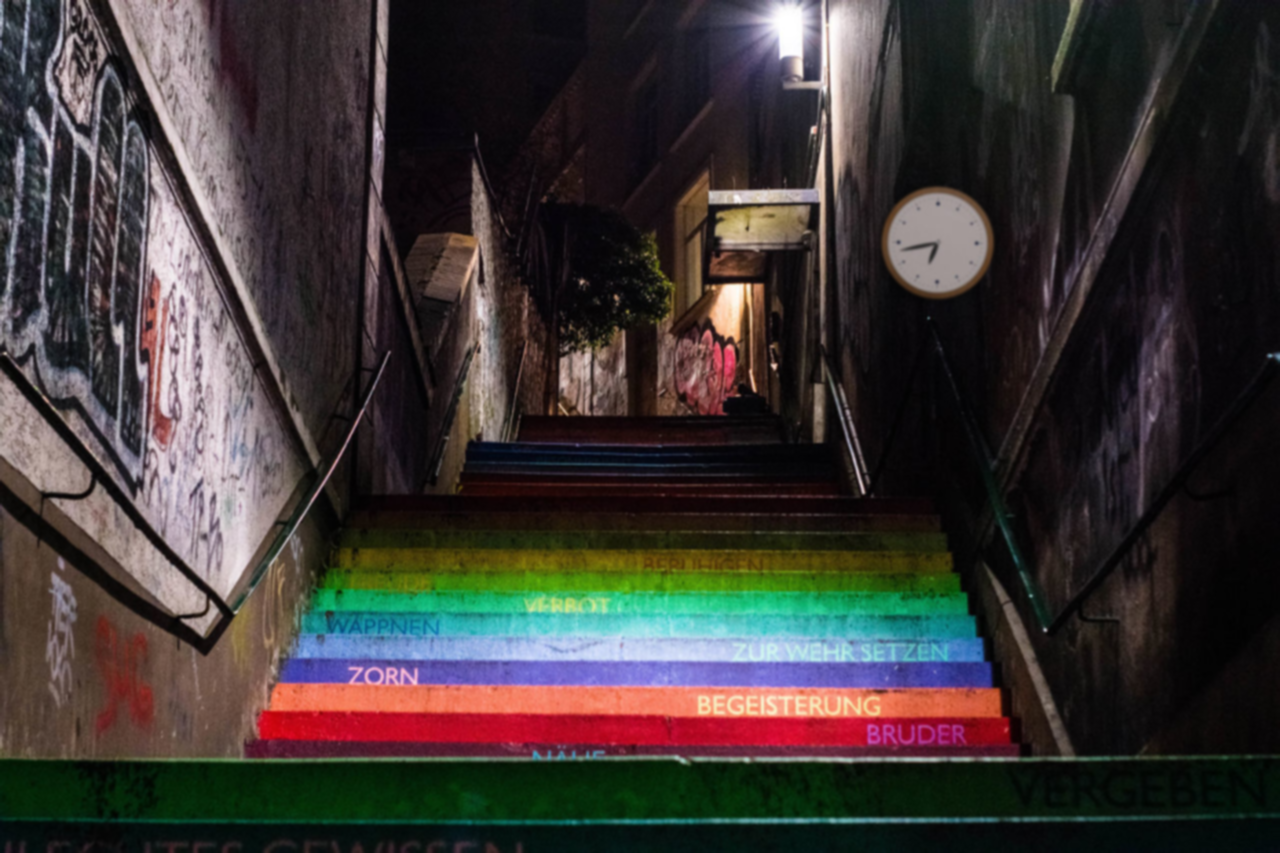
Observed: 6 h 43 min
